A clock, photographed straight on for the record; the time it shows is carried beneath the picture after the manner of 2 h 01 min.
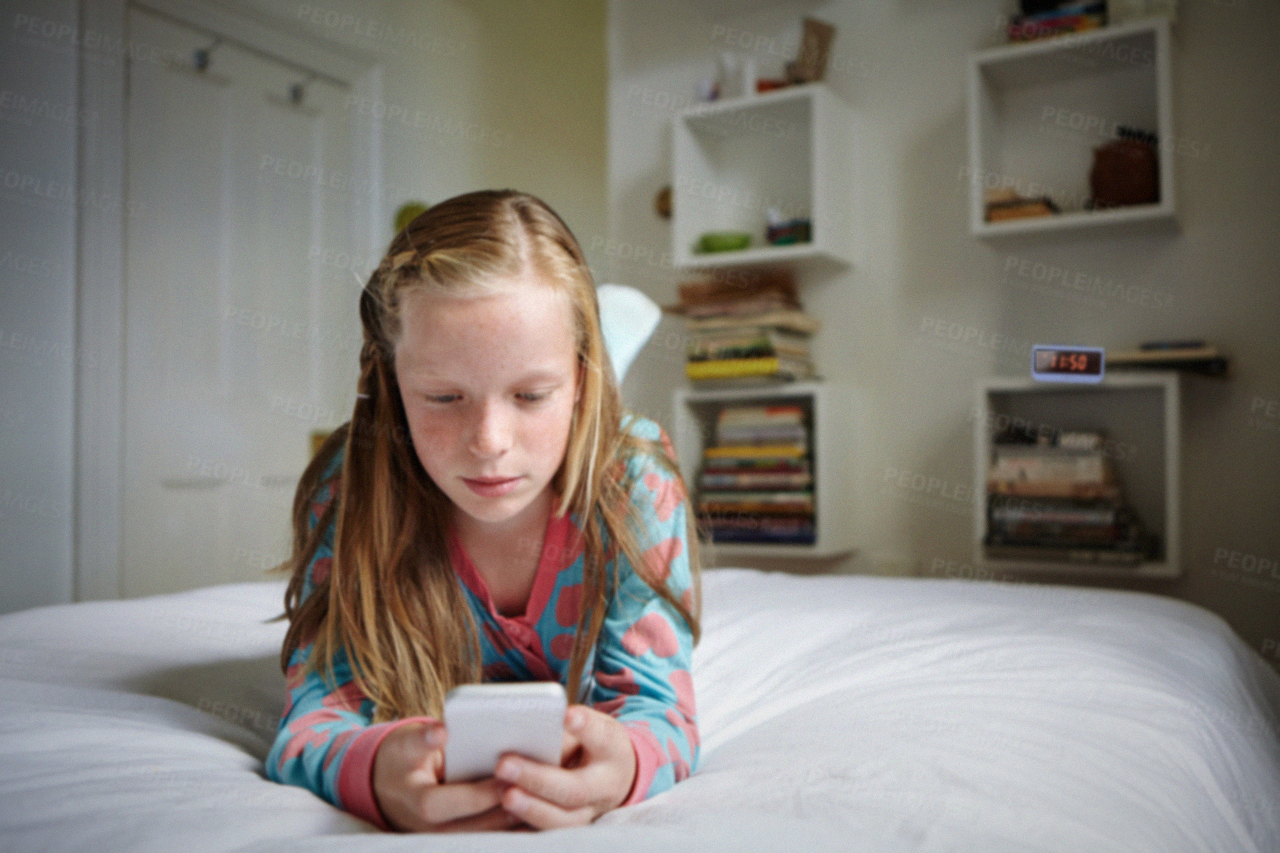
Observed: 11 h 50 min
